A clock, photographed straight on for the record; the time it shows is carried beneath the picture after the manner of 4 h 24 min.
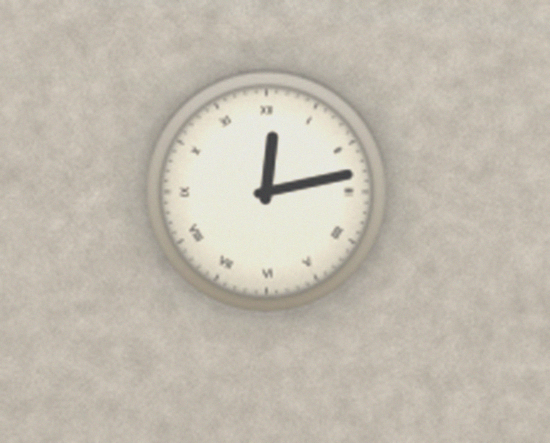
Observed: 12 h 13 min
